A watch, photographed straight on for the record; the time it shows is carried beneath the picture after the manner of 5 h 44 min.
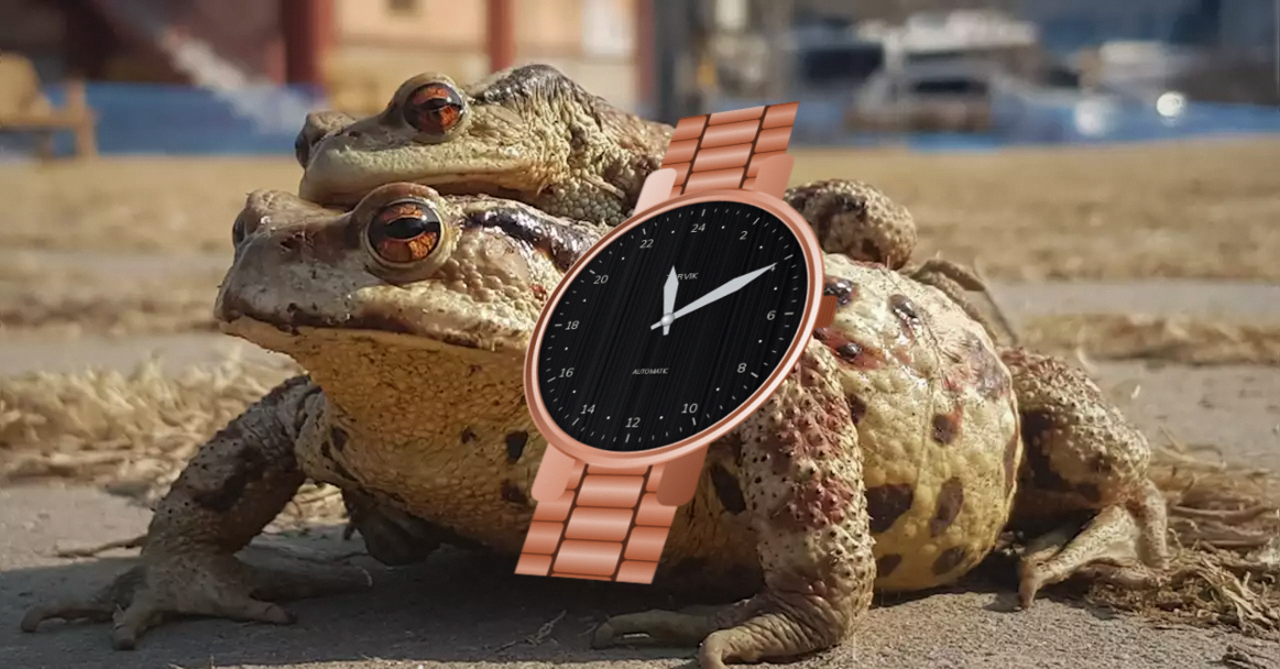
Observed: 23 h 10 min
